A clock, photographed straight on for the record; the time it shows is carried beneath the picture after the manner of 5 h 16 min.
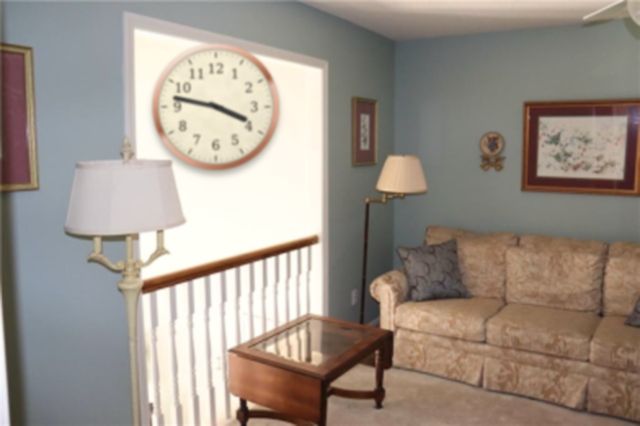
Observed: 3 h 47 min
